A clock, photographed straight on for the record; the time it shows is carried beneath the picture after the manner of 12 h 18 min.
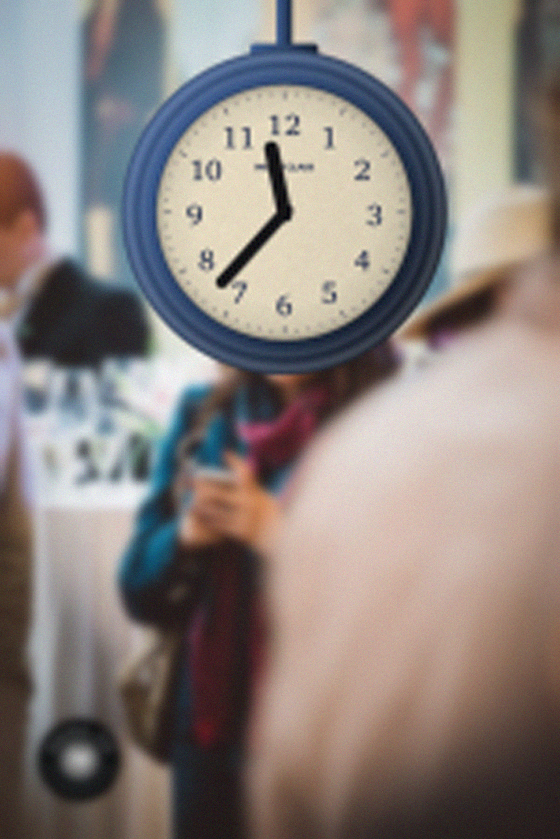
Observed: 11 h 37 min
